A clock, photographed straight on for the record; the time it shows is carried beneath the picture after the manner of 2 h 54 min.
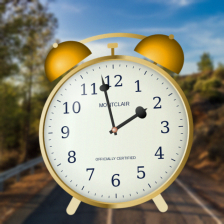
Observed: 1 h 58 min
